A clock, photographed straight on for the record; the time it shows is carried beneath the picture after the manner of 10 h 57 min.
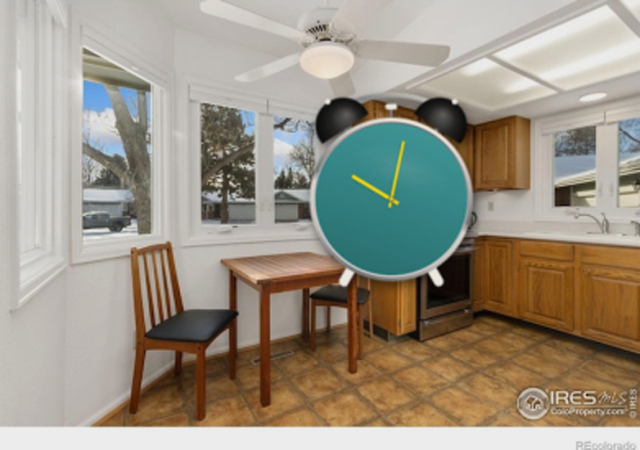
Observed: 10 h 02 min
